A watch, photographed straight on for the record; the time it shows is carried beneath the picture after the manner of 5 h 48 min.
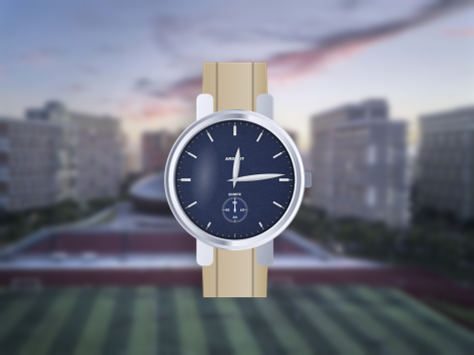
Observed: 12 h 14 min
